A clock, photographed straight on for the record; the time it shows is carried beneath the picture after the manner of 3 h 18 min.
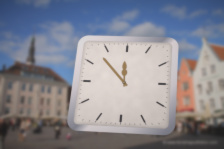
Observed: 11 h 53 min
